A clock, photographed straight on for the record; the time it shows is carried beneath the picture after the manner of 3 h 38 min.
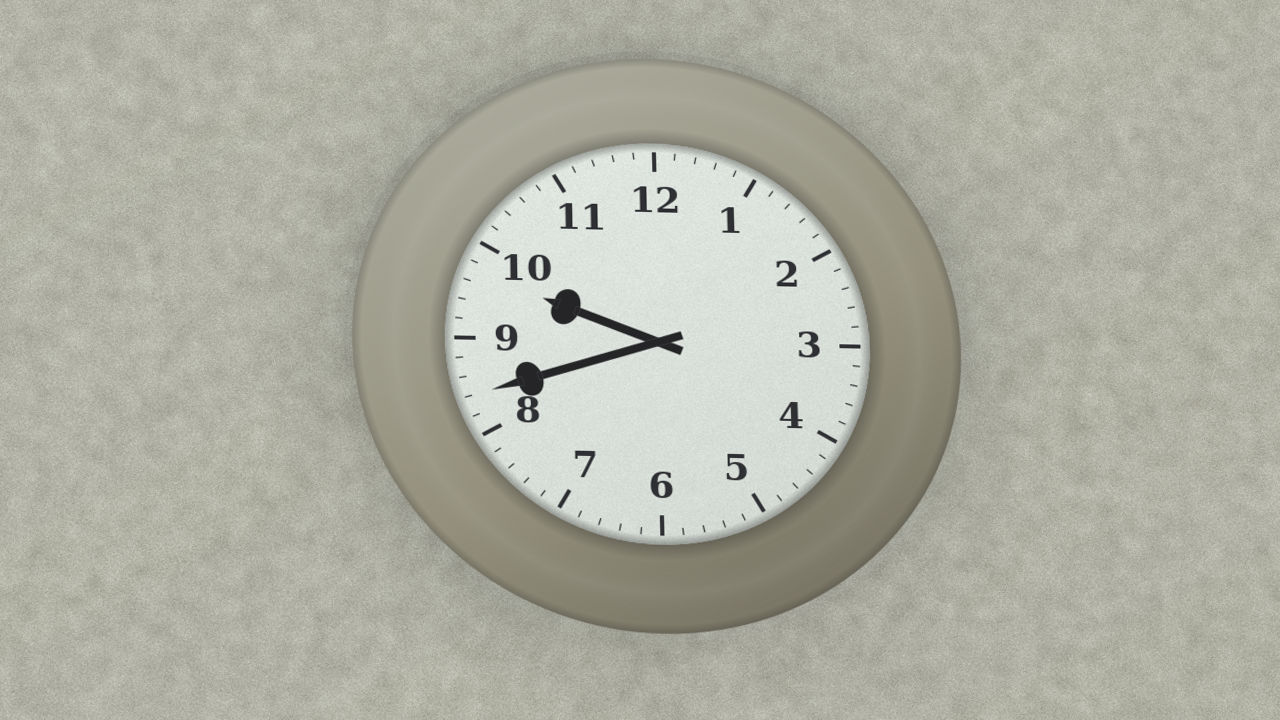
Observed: 9 h 42 min
